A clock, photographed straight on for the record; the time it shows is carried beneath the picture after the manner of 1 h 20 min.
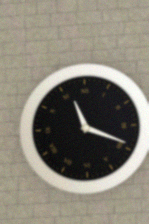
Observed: 11 h 19 min
